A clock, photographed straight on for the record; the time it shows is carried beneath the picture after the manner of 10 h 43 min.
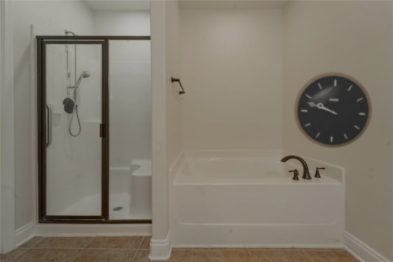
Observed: 9 h 48 min
